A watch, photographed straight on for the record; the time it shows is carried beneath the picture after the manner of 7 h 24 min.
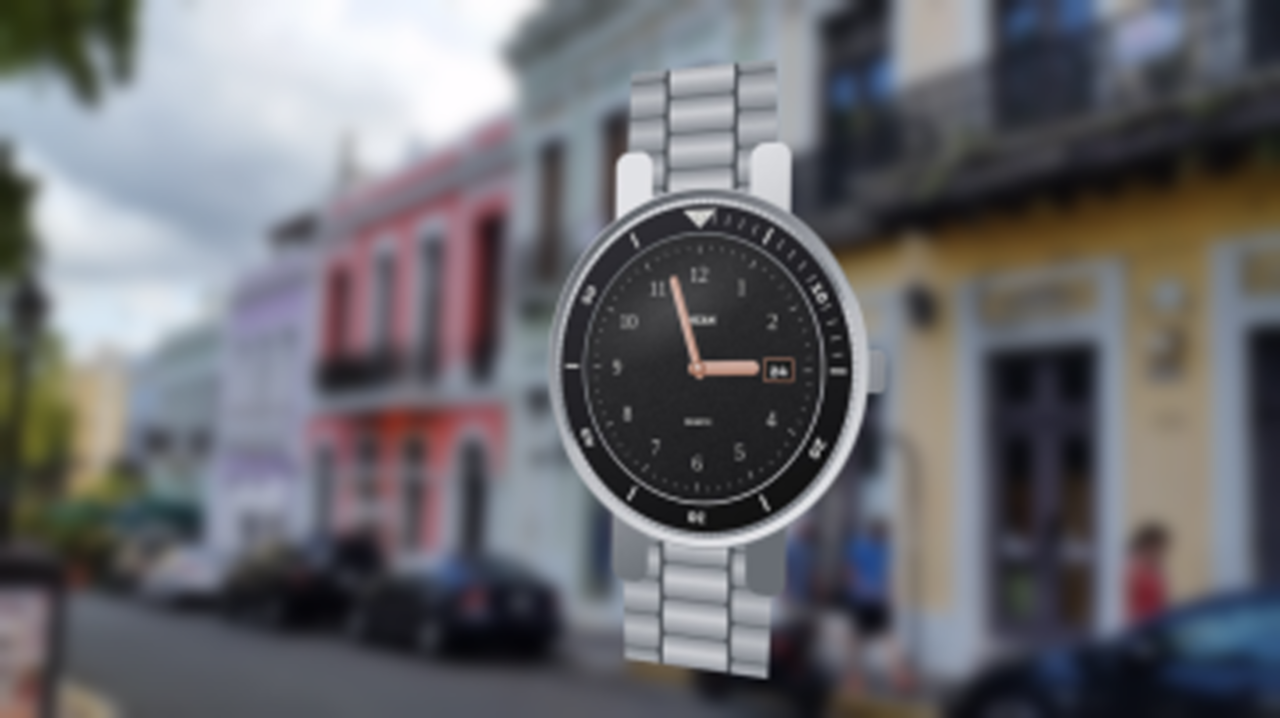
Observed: 2 h 57 min
